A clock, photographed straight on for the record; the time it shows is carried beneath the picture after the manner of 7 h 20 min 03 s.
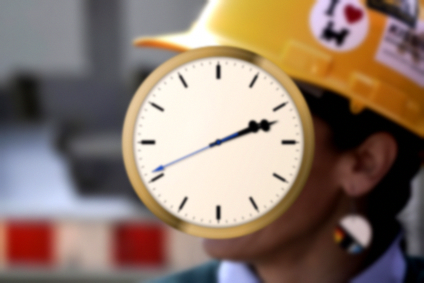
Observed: 2 h 11 min 41 s
